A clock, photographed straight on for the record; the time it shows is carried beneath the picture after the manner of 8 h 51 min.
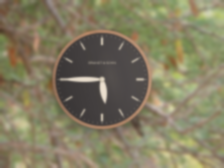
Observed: 5 h 45 min
